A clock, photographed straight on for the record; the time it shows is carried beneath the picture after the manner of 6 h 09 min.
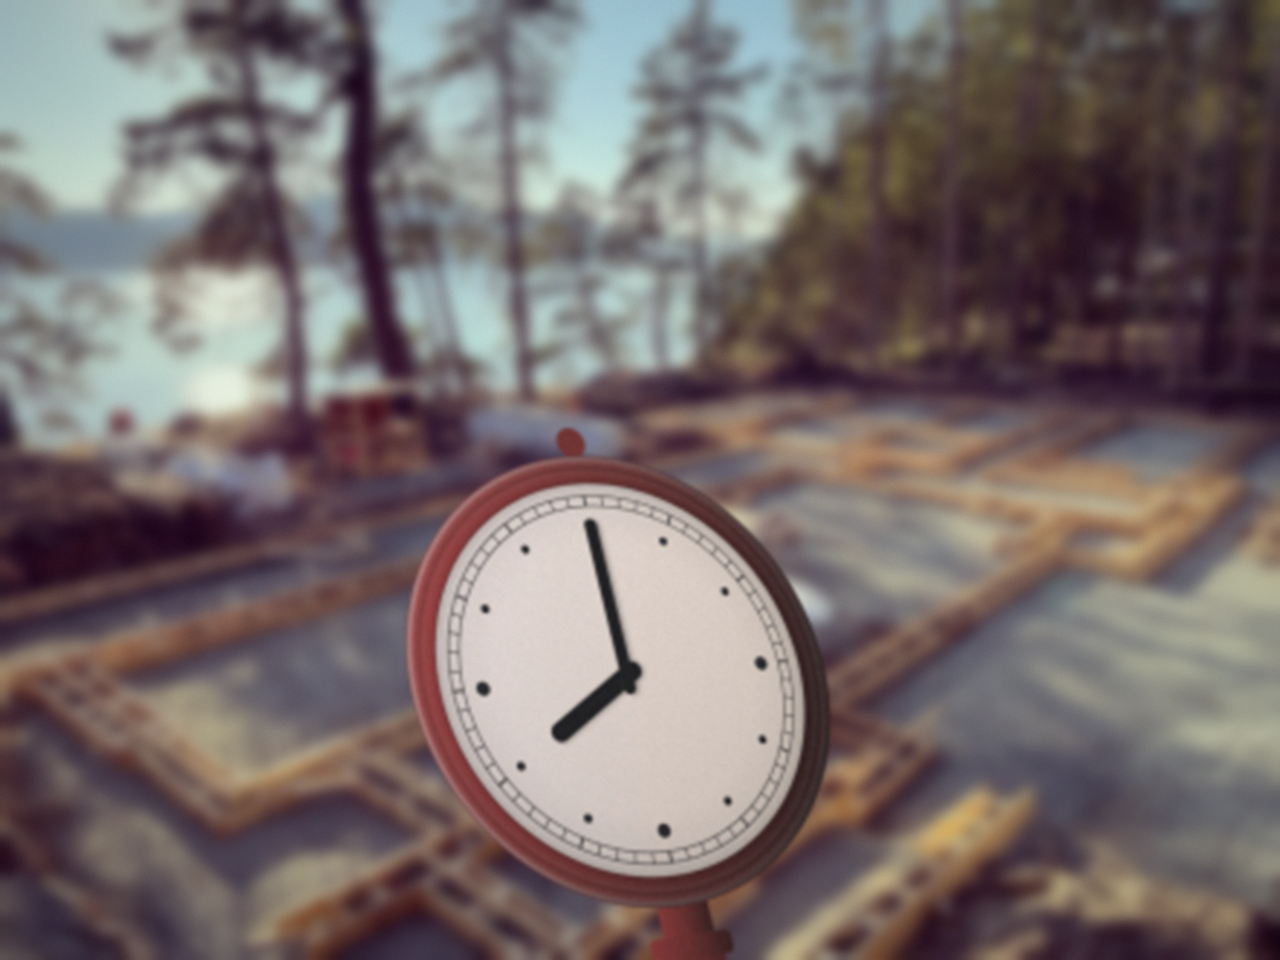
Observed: 8 h 00 min
